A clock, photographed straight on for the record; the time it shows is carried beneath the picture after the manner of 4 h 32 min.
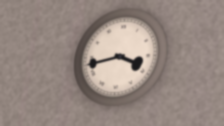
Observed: 3 h 43 min
